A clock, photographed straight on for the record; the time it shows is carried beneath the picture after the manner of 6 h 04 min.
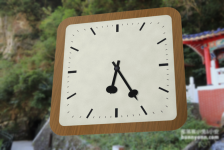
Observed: 6 h 25 min
